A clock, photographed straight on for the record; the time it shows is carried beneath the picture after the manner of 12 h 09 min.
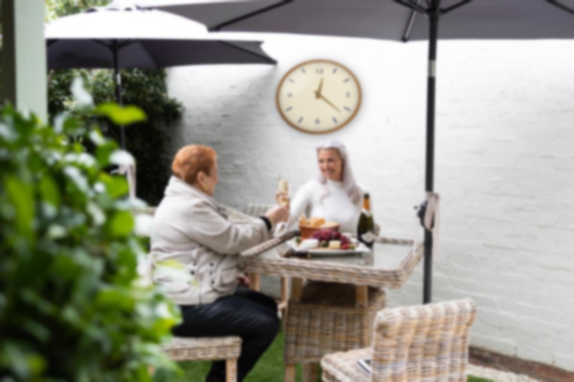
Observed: 12 h 22 min
